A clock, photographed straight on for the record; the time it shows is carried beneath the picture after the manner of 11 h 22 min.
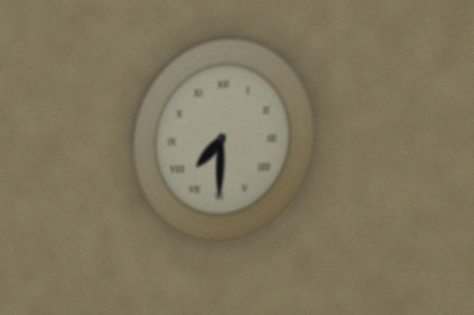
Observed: 7 h 30 min
